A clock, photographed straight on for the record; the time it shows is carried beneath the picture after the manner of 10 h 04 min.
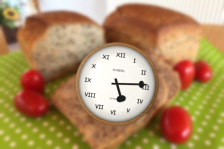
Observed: 5 h 14 min
